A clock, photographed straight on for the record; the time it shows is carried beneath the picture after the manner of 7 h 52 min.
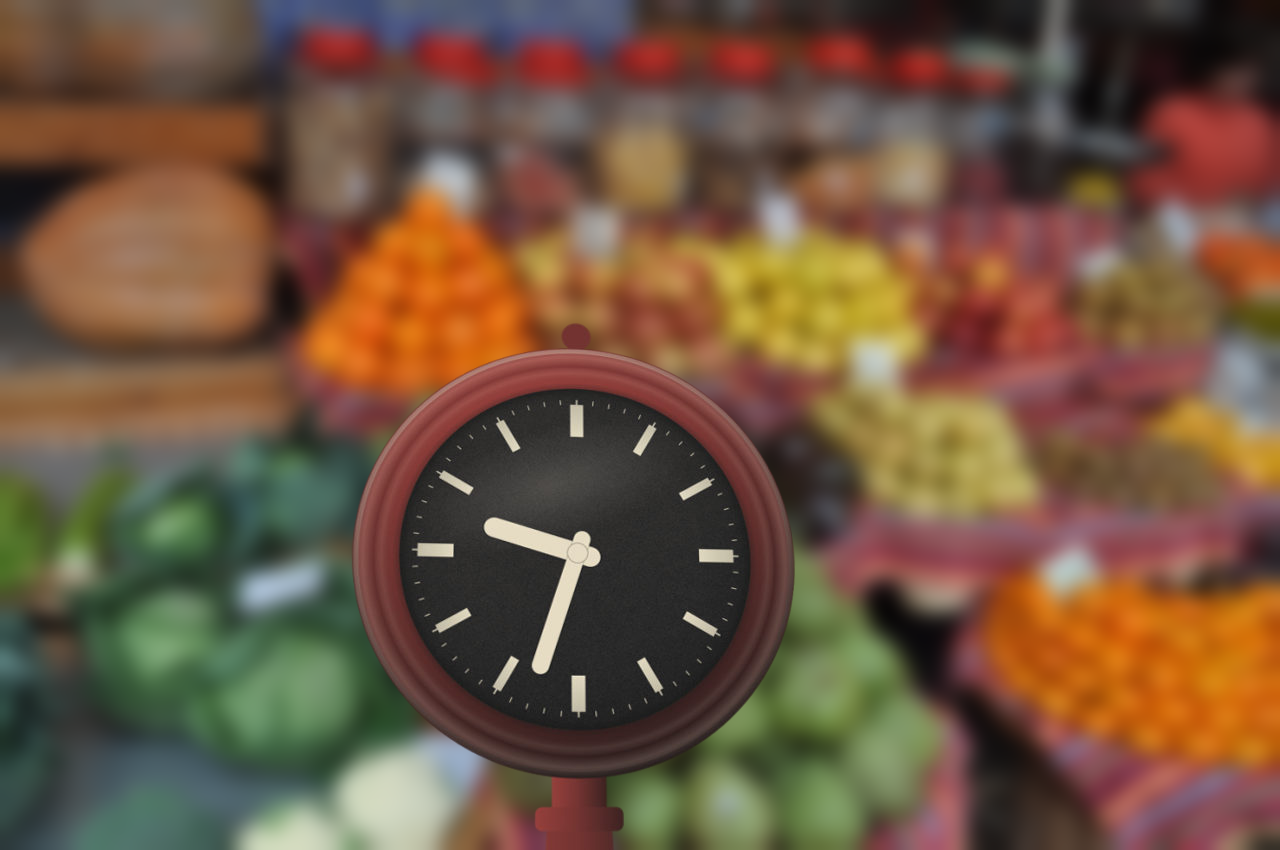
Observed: 9 h 33 min
